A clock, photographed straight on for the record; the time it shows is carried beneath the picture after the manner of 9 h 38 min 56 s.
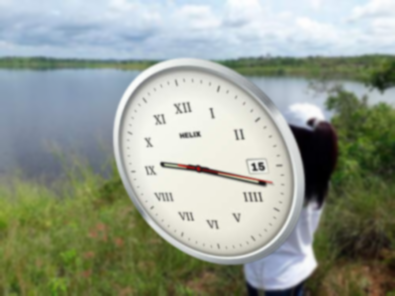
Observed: 9 h 17 min 17 s
